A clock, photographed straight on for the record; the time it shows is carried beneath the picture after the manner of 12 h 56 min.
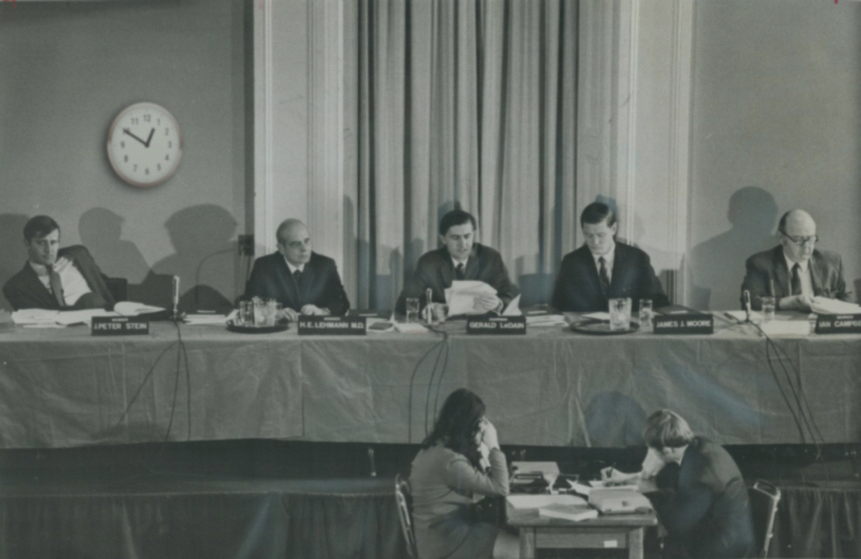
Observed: 12 h 50 min
